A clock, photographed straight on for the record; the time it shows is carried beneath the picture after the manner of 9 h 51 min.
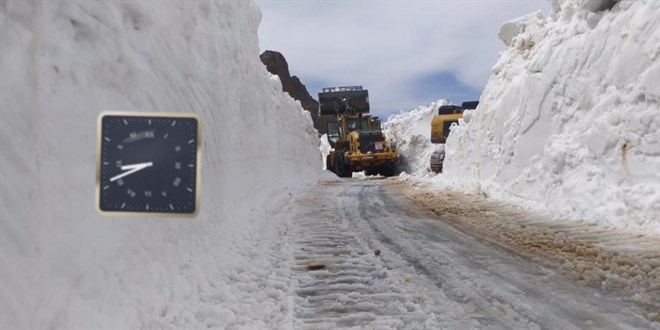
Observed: 8 h 41 min
